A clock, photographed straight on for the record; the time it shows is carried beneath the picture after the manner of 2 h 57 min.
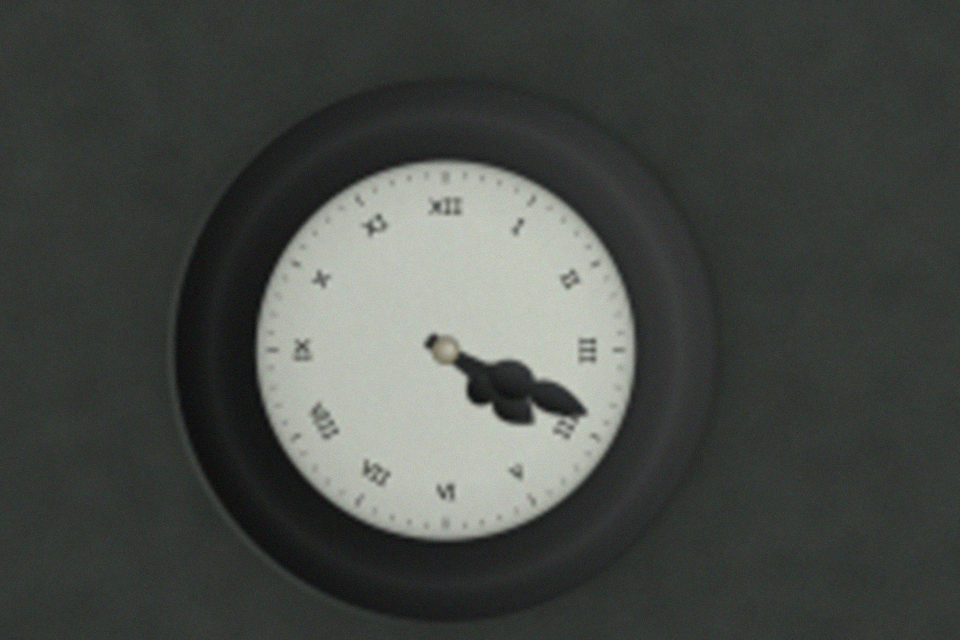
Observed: 4 h 19 min
